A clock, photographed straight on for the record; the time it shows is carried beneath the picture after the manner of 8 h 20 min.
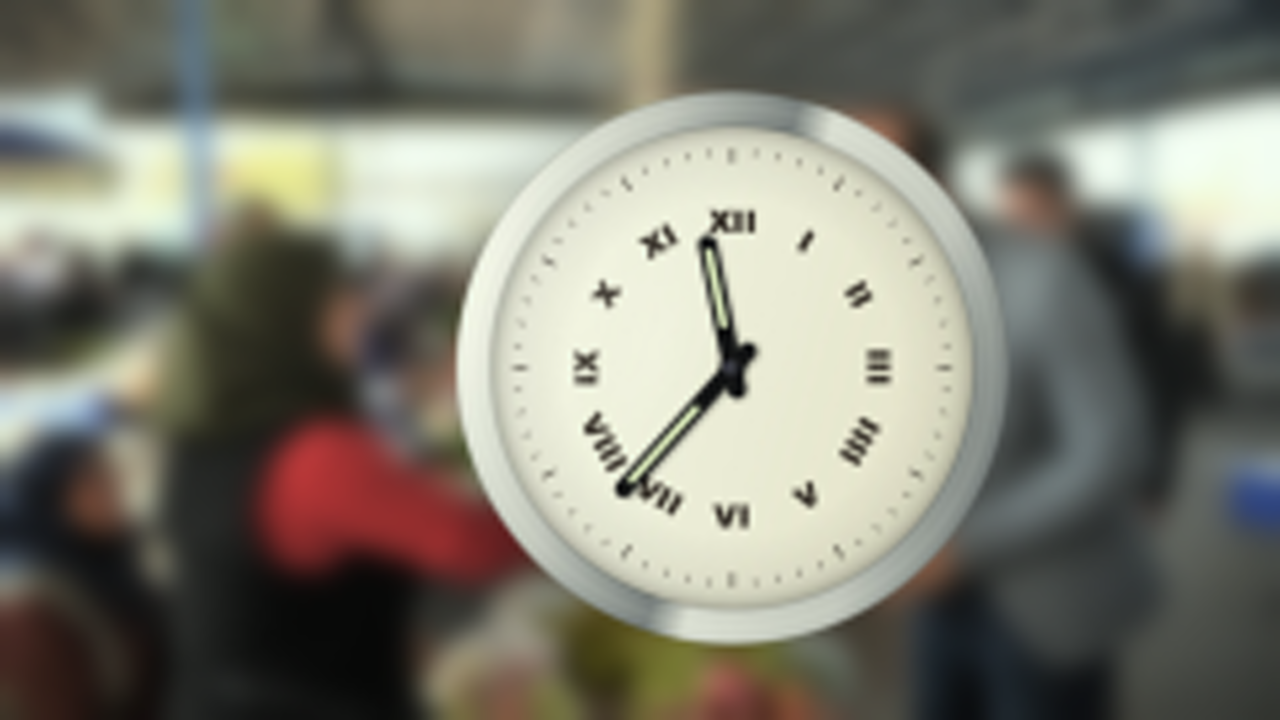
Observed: 11 h 37 min
